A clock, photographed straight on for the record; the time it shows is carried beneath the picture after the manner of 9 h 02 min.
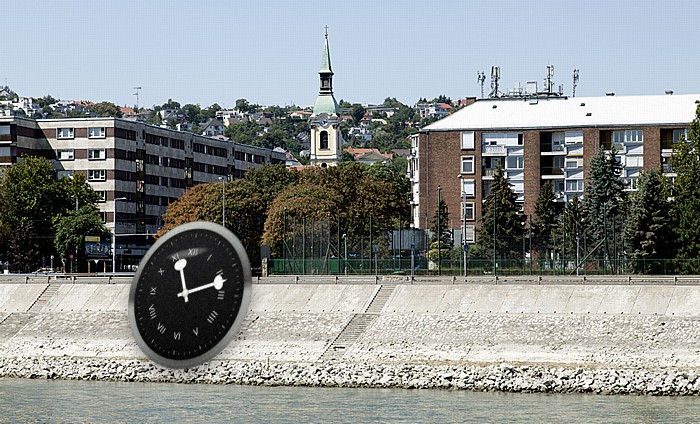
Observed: 11 h 12 min
